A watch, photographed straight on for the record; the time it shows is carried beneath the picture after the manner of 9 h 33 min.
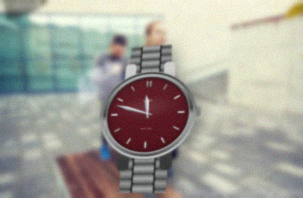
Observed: 11 h 48 min
